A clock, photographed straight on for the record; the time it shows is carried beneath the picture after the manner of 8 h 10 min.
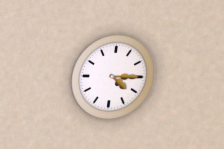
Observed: 4 h 15 min
